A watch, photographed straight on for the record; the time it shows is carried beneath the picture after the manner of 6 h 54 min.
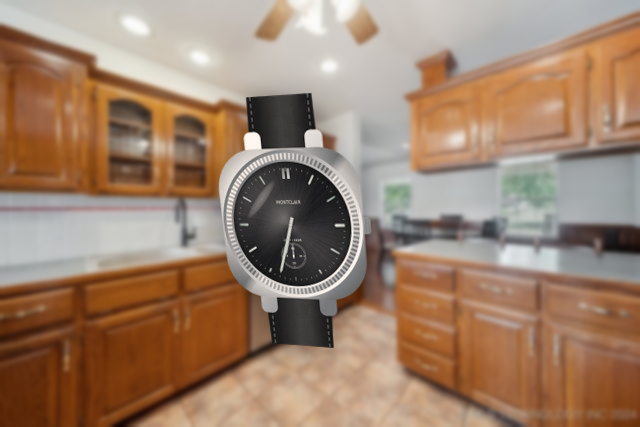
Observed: 6 h 33 min
